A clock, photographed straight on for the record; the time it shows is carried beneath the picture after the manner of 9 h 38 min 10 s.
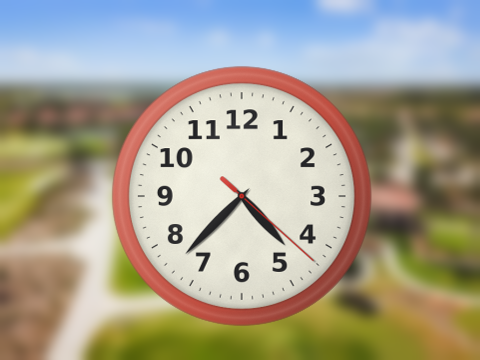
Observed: 4 h 37 min 22 s
